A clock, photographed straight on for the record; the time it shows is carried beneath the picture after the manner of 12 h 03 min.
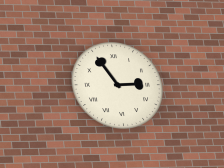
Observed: 2 h 55 min
